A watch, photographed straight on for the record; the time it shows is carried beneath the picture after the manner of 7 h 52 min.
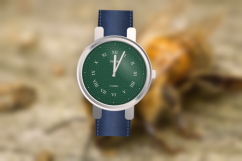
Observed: 12 h 04 min
